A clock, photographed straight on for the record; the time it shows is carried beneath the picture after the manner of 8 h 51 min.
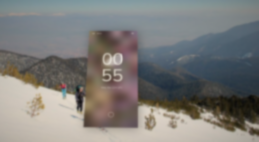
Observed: 0 h 55 min
